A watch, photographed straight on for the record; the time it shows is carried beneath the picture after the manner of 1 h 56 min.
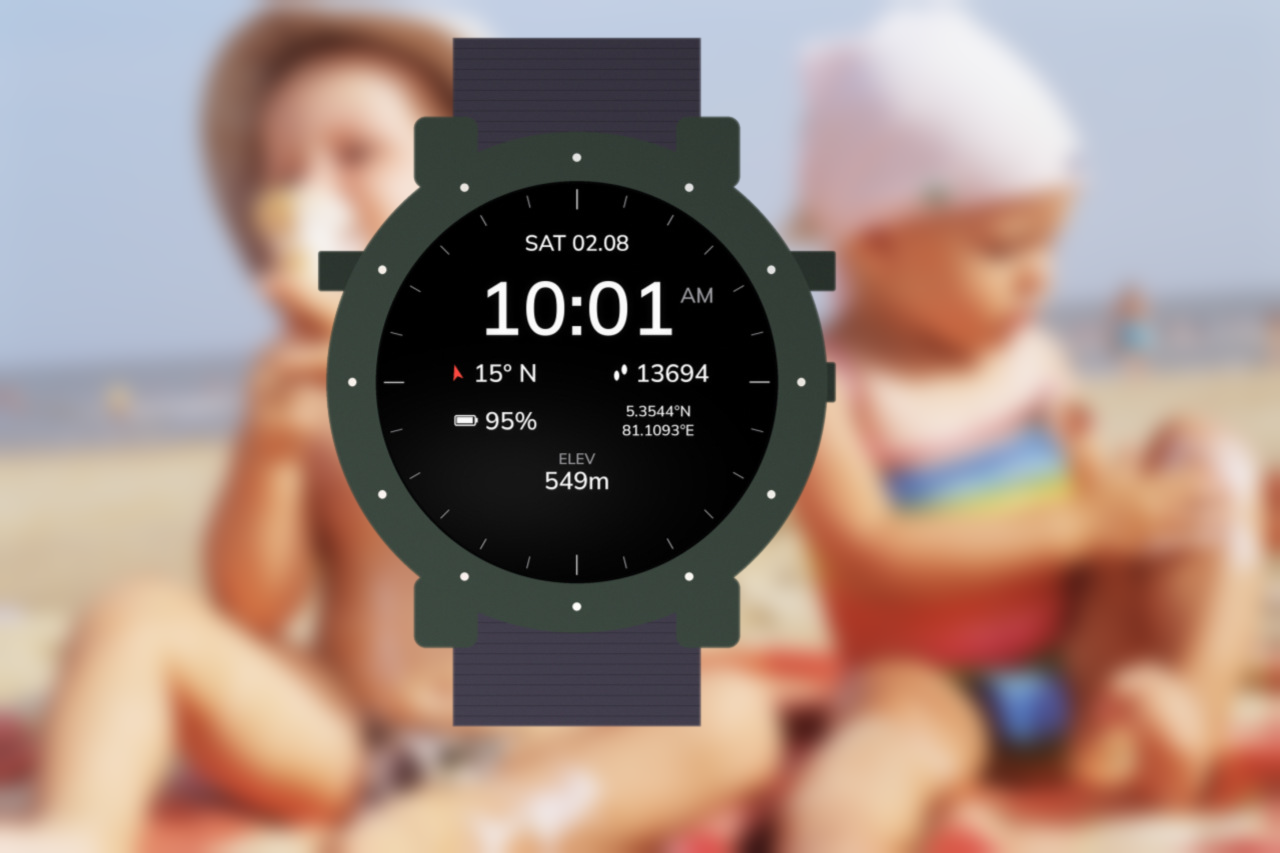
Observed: 10 h 01 min
